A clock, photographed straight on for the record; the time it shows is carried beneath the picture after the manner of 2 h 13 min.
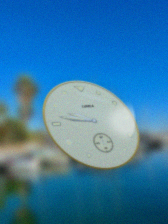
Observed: 9 h 47 min
